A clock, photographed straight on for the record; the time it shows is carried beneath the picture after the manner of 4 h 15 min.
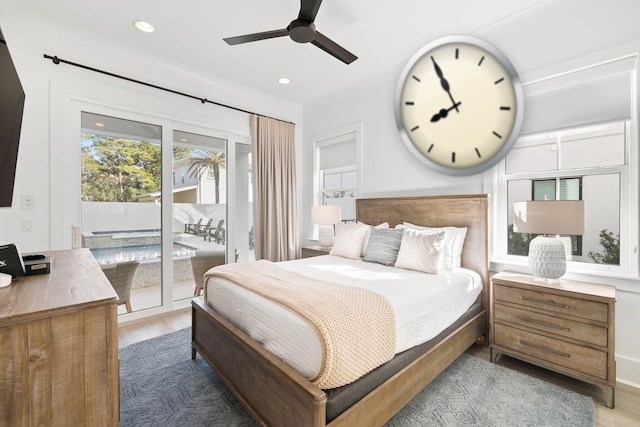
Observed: 7 h 55 min
